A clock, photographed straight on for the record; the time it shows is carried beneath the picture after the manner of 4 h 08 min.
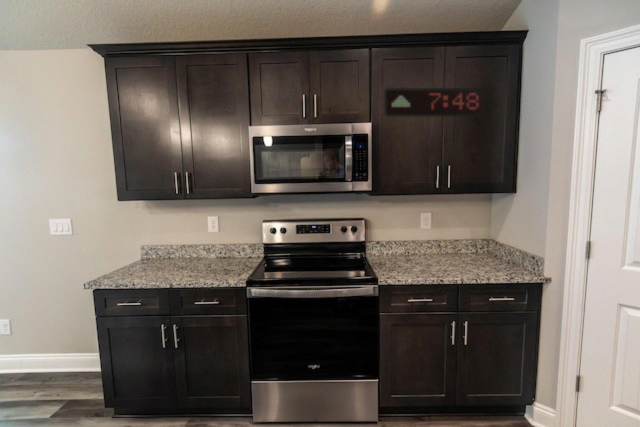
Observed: 7 h 48 min
